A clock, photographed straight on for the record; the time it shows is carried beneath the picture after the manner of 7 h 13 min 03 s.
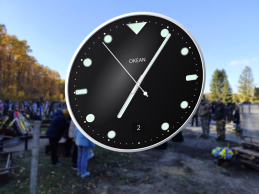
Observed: 7 h 05 min 54 s
